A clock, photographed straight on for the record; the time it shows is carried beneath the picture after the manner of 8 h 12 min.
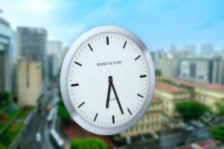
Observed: 6 h 27 min
